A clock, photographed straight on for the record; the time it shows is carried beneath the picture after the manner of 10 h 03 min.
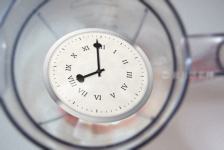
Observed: 7 h 59 min
